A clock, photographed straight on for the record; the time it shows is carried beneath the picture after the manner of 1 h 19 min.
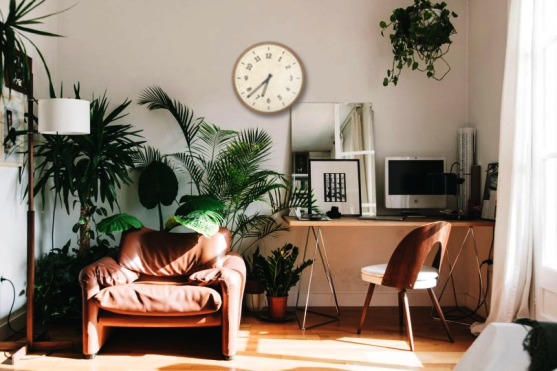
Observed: 6 h 38 min
